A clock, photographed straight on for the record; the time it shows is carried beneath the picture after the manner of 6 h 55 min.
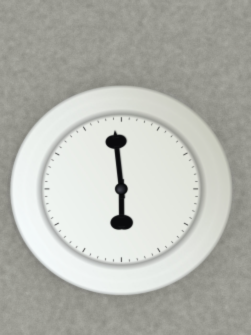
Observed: 5 h 59 min
